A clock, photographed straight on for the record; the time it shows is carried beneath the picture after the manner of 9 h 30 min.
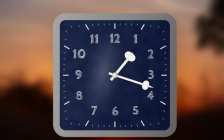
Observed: 1 h 18 min
